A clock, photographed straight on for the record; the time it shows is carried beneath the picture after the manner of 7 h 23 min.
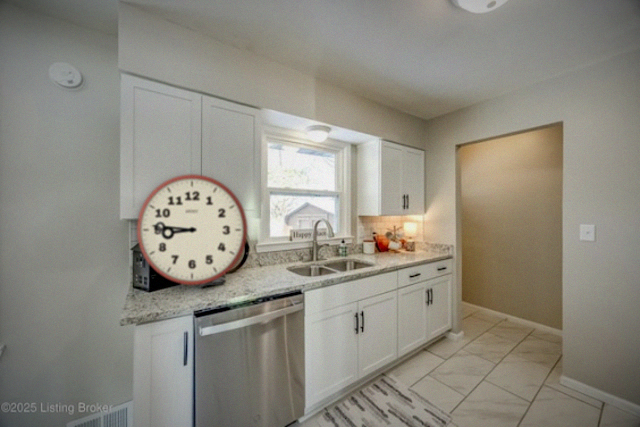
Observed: 8 h 46 min
